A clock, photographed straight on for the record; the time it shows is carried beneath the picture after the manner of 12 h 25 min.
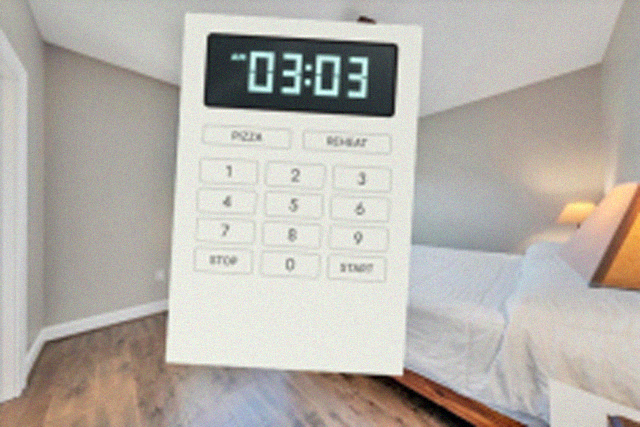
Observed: 3 h 03 min
